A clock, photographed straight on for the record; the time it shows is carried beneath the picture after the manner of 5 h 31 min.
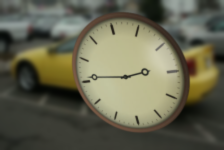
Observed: 2 h 46 min
